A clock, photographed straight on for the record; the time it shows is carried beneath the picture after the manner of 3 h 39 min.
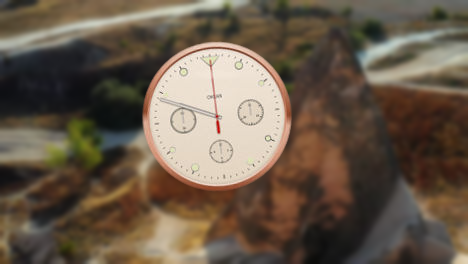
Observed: 9 h 49 min
